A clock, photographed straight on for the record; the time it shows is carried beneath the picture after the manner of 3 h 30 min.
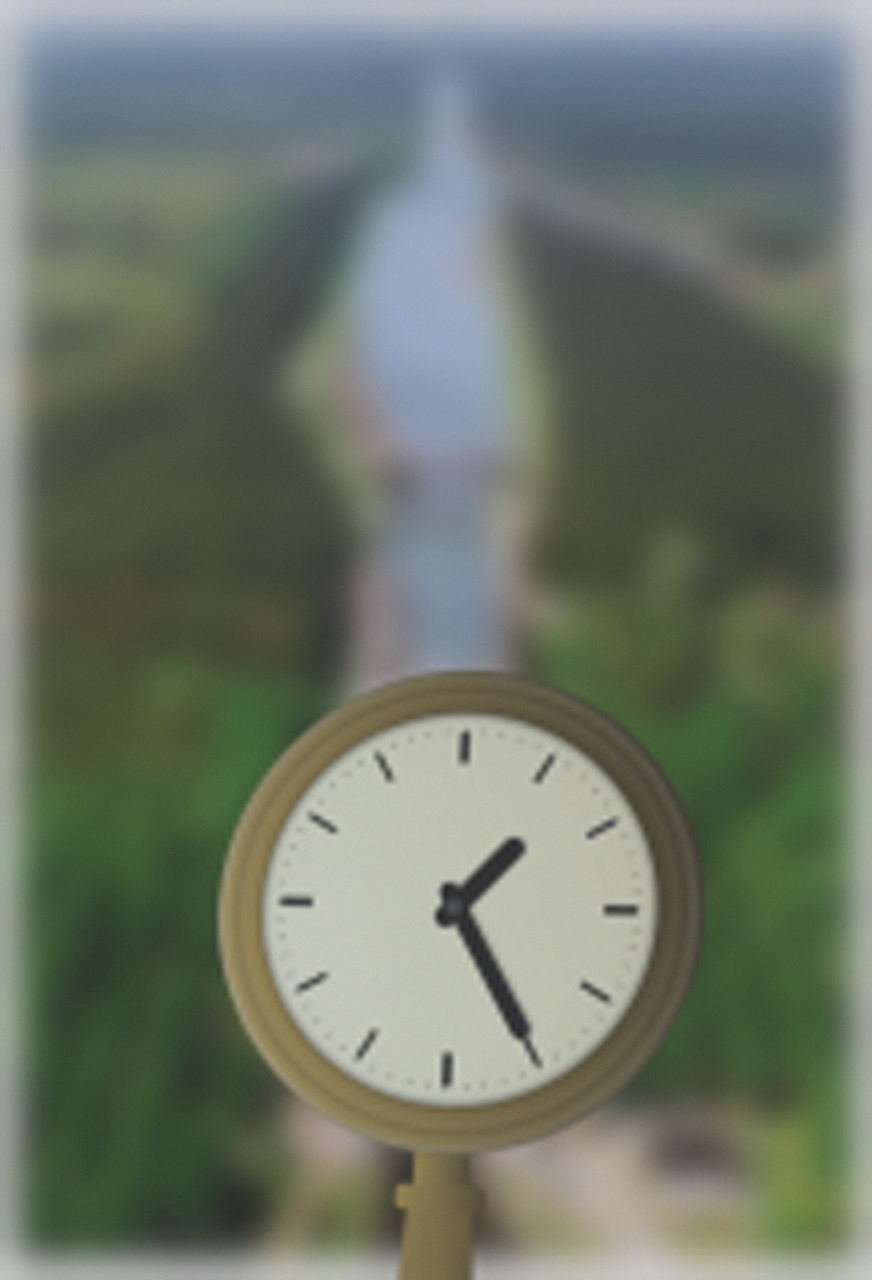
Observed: 1 h 25 min
